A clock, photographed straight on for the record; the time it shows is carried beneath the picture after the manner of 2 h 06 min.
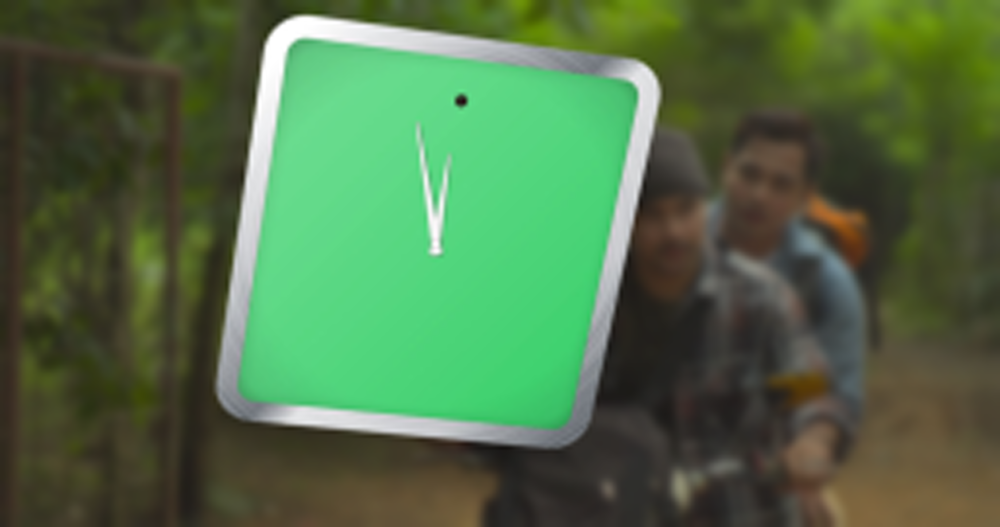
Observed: 11 h 57 min
